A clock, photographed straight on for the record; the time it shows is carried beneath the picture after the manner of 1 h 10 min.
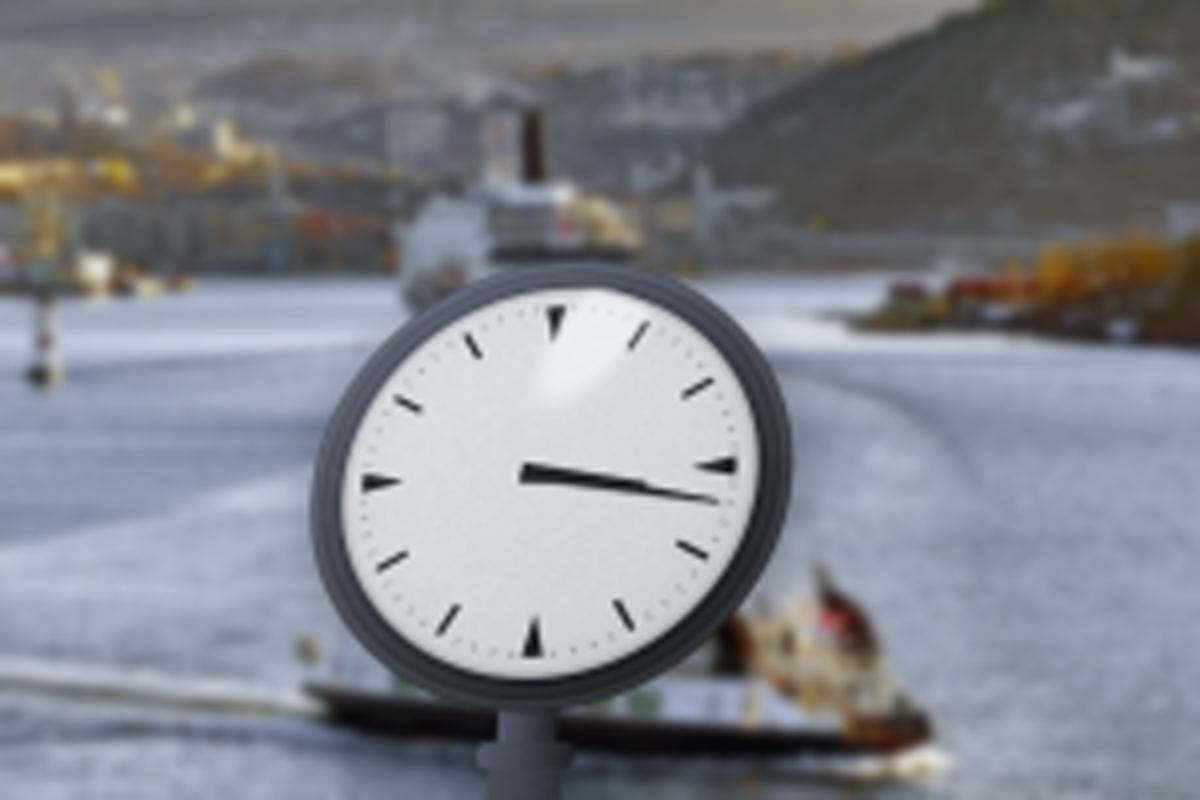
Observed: 3 h 17 min
